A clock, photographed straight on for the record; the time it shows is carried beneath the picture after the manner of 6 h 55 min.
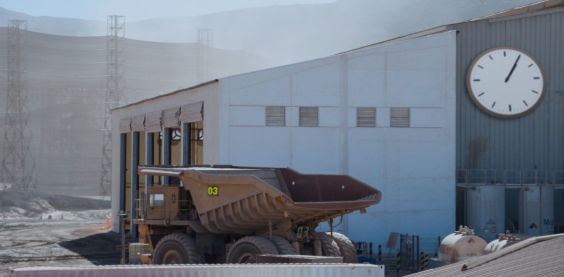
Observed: 1 h 05 min
